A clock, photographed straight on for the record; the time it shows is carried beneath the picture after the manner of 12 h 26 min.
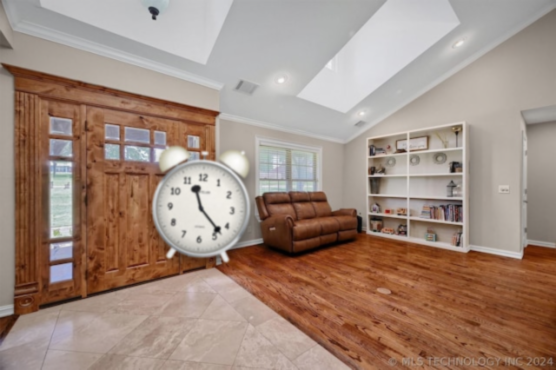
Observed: 11 h 23 min
